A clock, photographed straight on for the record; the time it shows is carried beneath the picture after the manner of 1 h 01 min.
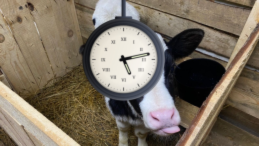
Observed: 5 h 13 min
